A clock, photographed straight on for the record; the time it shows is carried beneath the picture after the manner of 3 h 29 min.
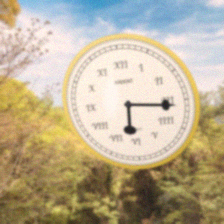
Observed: 6 h 16 min
